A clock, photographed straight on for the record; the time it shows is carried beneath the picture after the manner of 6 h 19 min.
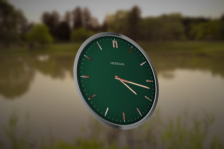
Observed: 4 h 17 min
